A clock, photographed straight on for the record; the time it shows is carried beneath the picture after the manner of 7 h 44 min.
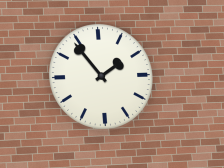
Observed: 1 h 54 min
